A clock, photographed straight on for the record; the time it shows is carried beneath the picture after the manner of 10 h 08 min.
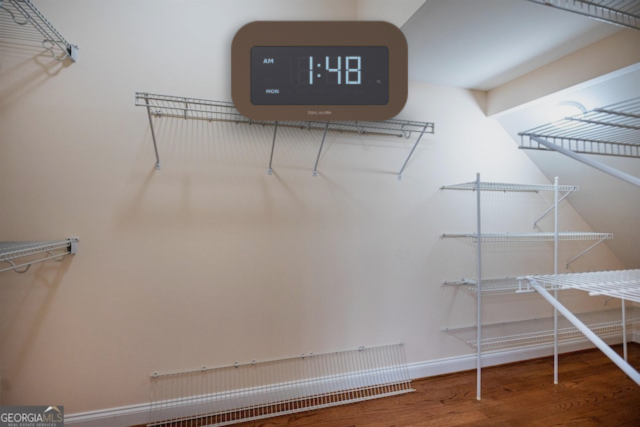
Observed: 1 h 48 min
